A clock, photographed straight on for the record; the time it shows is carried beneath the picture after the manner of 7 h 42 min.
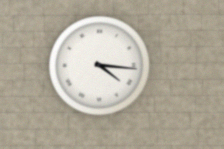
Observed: 4 h 16 min
